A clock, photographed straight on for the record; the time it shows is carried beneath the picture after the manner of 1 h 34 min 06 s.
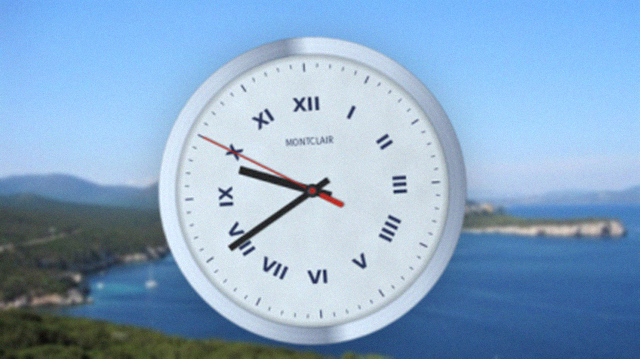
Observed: 9 h 39 min 50 s
